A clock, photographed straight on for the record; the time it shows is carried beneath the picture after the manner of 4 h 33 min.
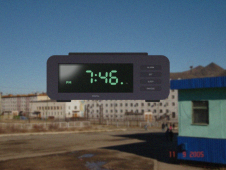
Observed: 7 h 46 min
